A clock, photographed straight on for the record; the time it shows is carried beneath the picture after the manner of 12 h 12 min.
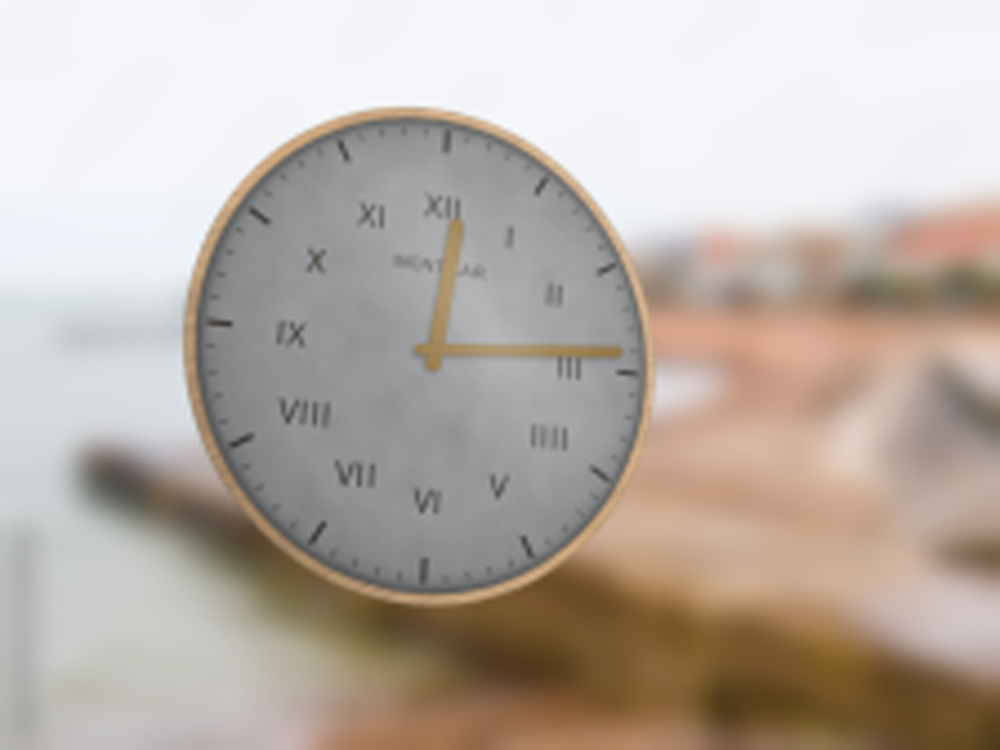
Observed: 12 h 14 min
